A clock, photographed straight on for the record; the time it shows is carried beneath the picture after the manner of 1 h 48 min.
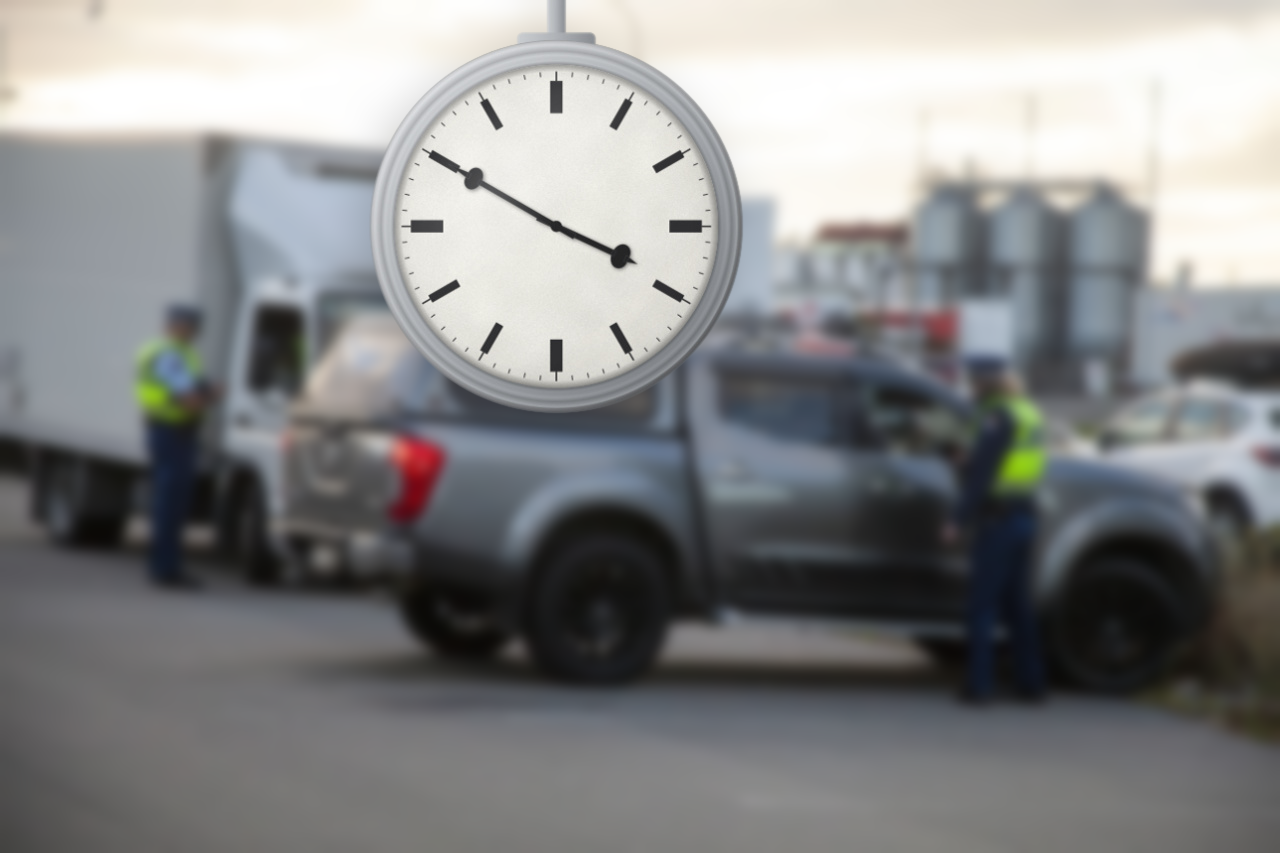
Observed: 3 h 50 min
